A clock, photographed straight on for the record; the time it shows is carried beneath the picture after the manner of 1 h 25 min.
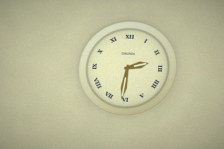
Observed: 2 h 31 min
